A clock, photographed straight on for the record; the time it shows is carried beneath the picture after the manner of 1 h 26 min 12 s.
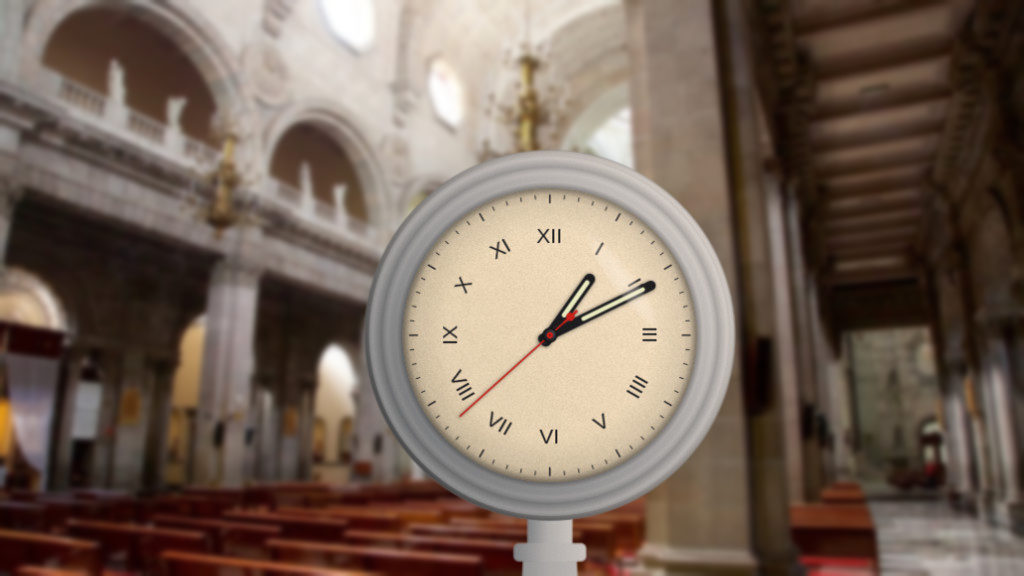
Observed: 1 h 10 min 38 s
